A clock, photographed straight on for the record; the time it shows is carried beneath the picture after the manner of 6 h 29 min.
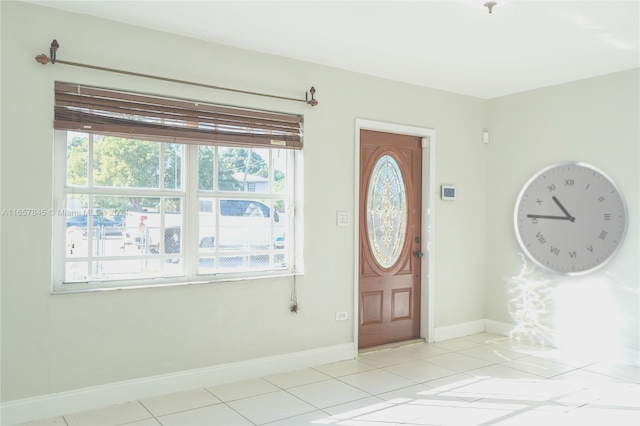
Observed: 10 h 46 min
